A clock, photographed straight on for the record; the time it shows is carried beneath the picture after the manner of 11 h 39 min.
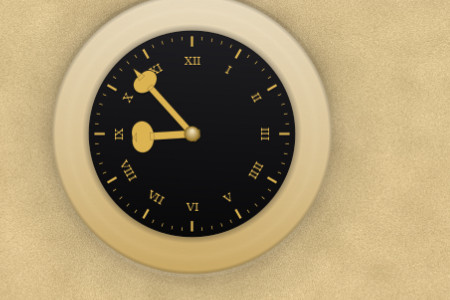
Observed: 8 h 53 min
